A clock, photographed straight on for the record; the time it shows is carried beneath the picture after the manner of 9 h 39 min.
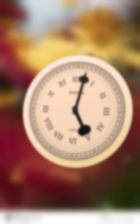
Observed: 5 h 02 min
